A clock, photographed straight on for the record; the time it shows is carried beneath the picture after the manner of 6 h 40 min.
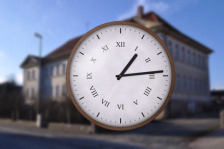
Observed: 1 h 14 min
